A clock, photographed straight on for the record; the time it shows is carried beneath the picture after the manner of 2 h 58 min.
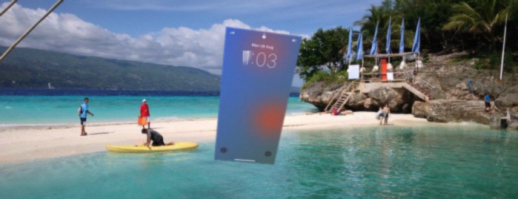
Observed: 1 h 03 min
